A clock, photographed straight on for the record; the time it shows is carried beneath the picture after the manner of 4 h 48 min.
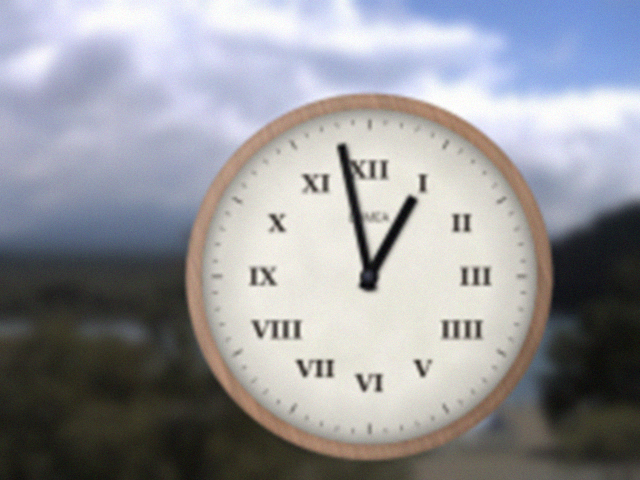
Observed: 12 h 58 min
